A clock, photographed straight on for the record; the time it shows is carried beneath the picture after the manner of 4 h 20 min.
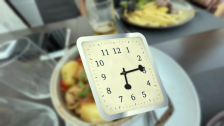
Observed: 6 h 14 min
